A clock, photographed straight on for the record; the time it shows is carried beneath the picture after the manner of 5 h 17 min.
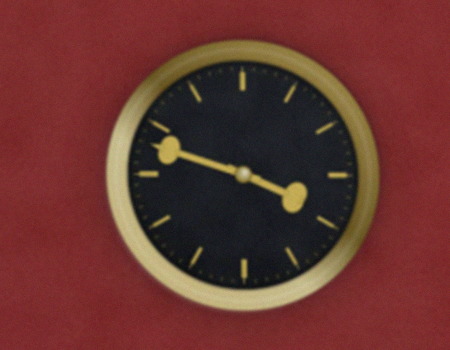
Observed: 3 h 48 min
